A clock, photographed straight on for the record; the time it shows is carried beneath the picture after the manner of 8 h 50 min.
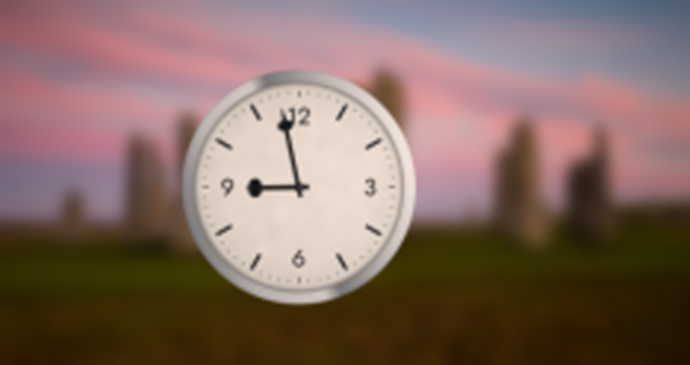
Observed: 8 h 58 min
